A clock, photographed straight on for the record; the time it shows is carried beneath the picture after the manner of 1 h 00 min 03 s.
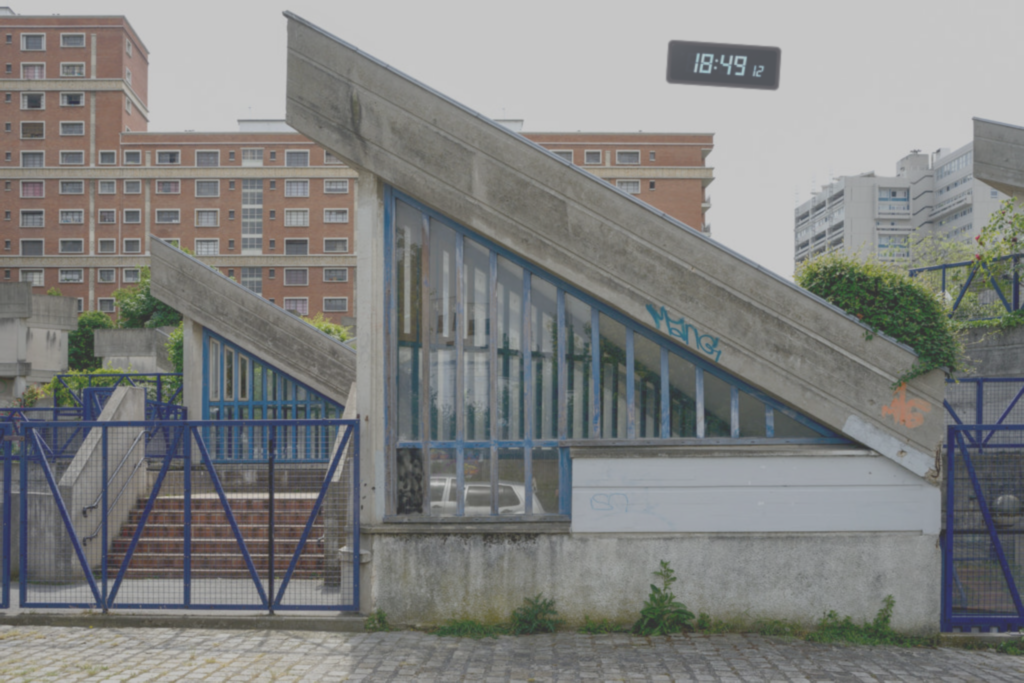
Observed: 18 h 49 min 12 s
